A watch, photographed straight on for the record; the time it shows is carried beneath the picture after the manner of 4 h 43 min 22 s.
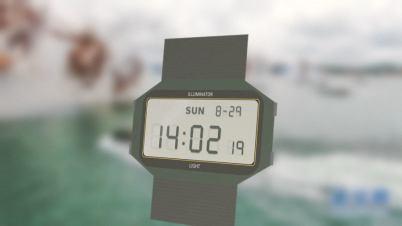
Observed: 14 h 02 min 19 s
